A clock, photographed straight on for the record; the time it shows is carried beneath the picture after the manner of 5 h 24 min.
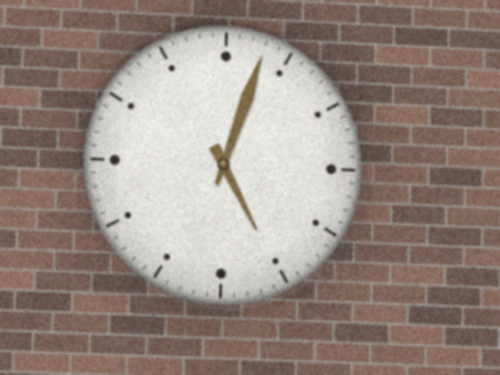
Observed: 5 h 03 min
